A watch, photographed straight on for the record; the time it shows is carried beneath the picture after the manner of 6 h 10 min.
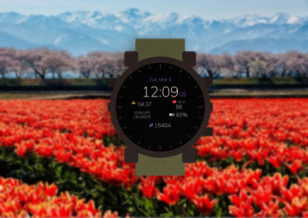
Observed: 12 h 09 min
